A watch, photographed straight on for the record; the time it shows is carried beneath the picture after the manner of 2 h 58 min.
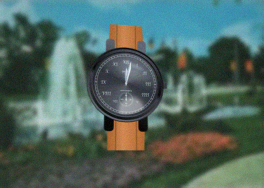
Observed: 12 h 02 min
